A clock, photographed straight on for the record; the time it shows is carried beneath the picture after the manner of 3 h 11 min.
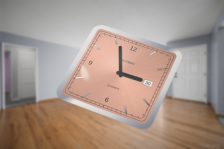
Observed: 2 h 56 min
